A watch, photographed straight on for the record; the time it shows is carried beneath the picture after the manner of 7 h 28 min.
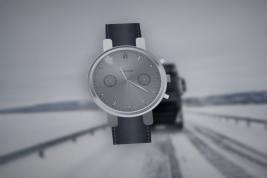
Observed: 11 h 21 min
